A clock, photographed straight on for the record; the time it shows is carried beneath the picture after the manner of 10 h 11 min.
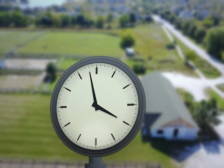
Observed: 3 h 58 min
